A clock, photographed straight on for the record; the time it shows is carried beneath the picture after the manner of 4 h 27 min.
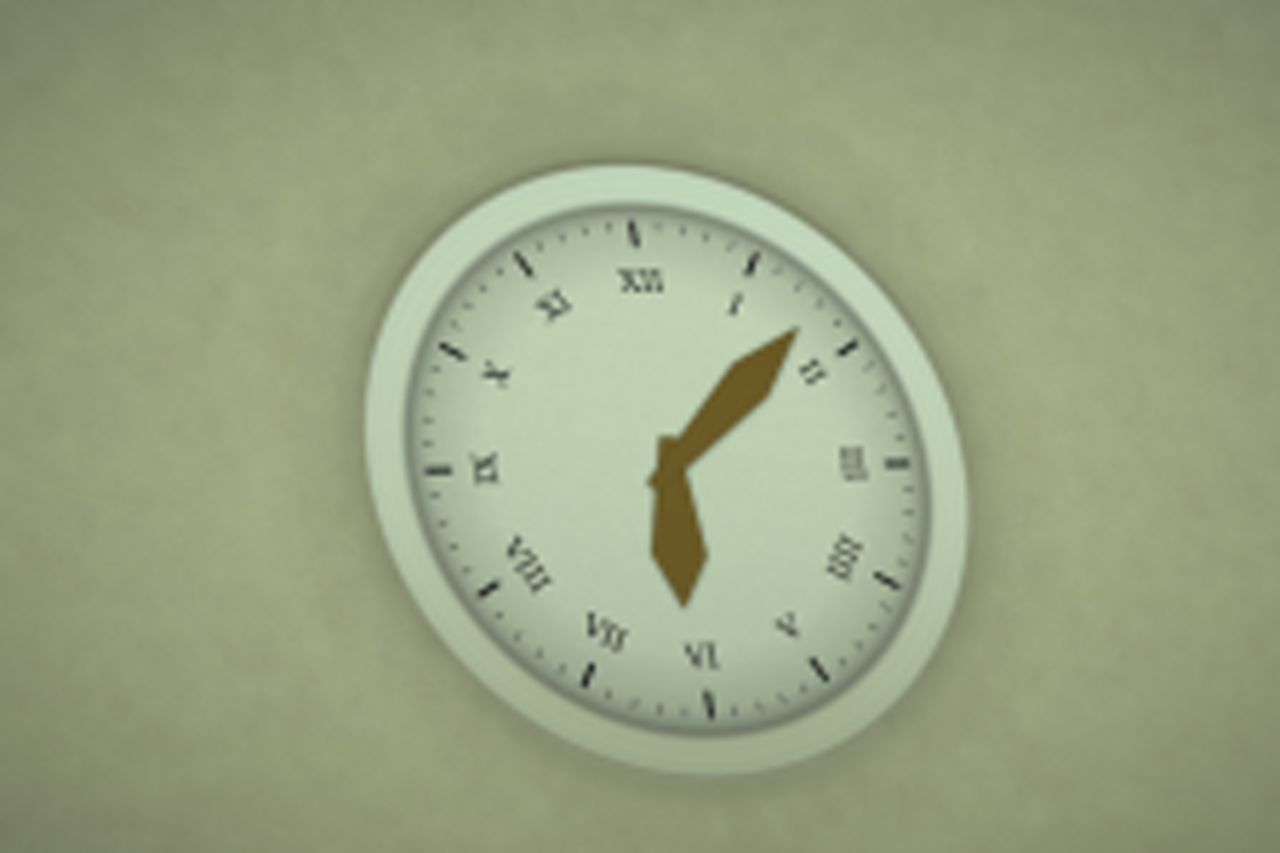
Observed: 6 h 08 min
